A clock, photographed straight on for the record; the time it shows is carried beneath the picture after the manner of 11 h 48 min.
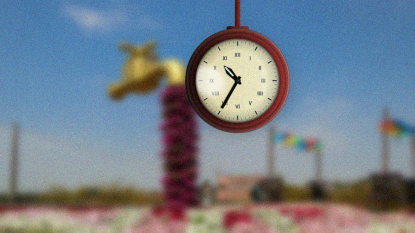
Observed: 10 h 35 min
